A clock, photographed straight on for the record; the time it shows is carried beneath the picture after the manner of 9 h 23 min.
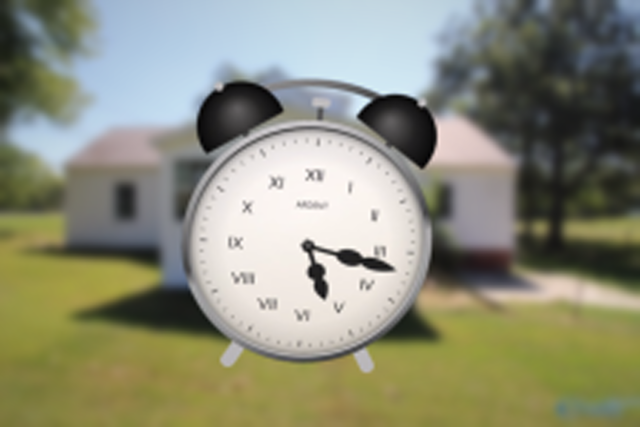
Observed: 5 h 17 min
